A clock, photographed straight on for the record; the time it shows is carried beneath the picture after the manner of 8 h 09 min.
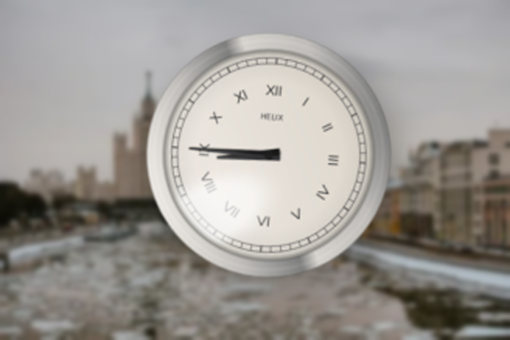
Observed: 8 h 45 min
